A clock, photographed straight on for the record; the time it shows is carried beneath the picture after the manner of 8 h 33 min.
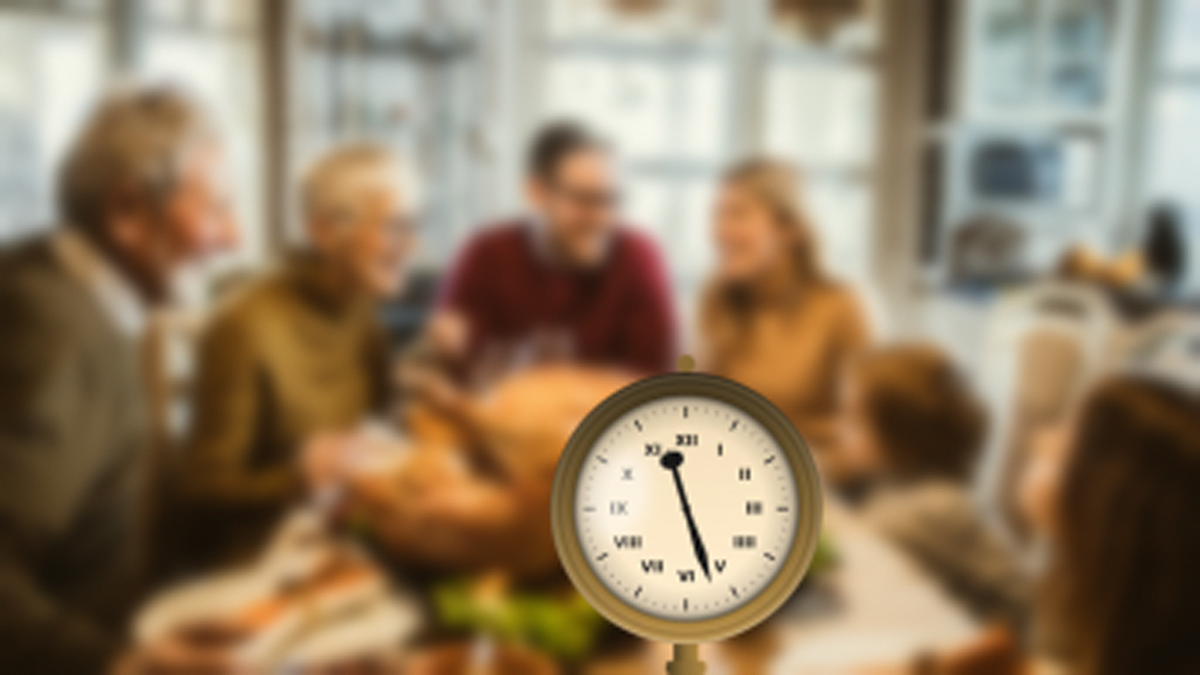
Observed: 11 h 27 min
